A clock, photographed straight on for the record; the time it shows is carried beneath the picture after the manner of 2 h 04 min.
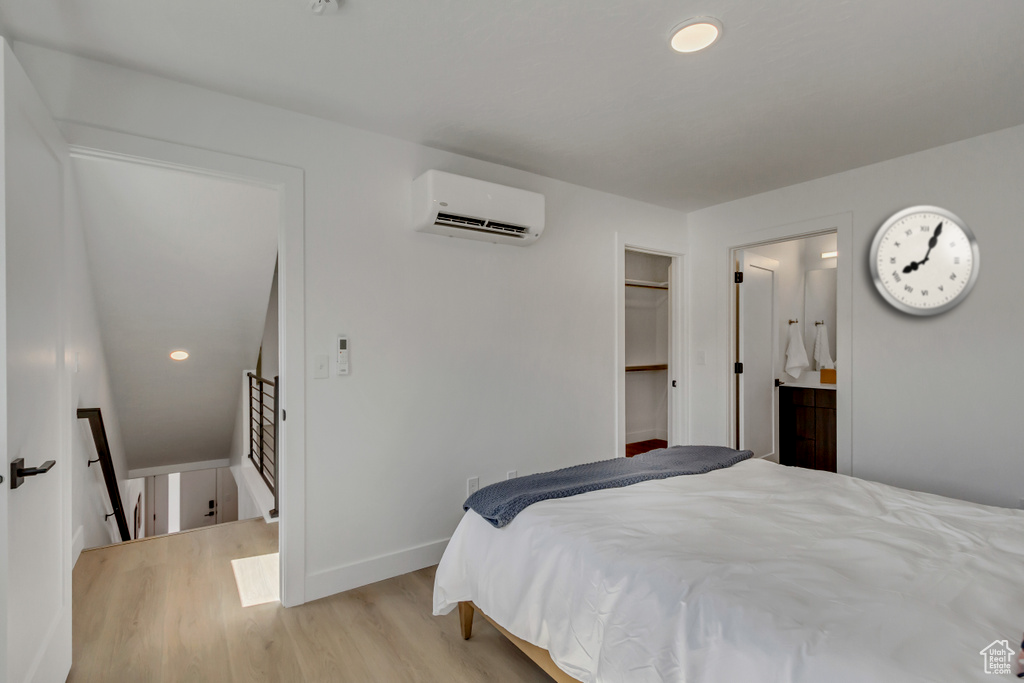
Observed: 8 h 04 min
